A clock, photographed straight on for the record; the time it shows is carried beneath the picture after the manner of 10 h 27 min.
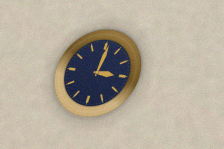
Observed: 3 h 01 min
